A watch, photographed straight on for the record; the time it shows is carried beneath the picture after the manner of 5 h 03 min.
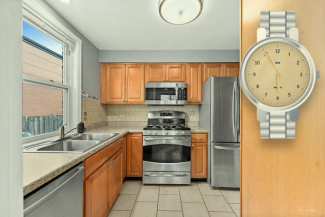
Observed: 5 h 55 min
